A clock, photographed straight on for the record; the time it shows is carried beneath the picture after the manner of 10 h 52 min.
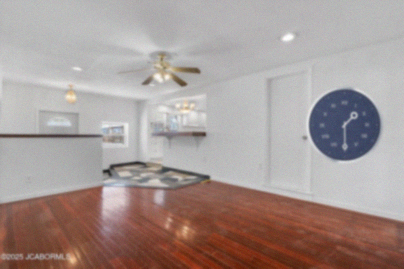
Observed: 1 h 30 min
